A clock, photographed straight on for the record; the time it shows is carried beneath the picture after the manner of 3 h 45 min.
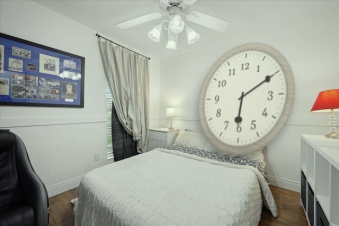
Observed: 6 h 10 min
